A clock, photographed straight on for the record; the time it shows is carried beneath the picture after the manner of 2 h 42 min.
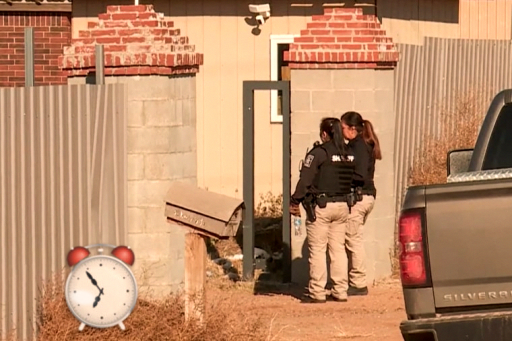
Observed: 6 h 54 min
